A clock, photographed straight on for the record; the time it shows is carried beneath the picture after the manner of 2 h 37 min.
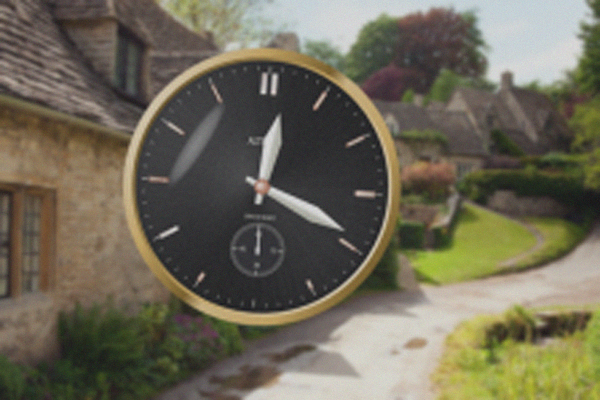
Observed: 12 h 19 min
